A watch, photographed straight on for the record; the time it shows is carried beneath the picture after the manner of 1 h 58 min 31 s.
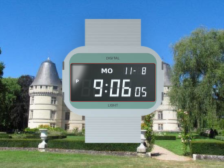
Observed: 9 h 06 min 05 s
